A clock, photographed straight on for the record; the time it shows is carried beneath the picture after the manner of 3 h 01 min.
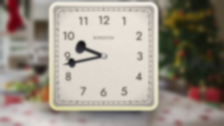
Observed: 9 h 43 min
